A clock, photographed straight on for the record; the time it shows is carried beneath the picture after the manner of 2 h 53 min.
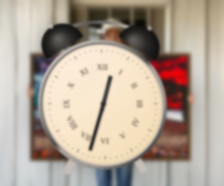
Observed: 12 h 33 min
